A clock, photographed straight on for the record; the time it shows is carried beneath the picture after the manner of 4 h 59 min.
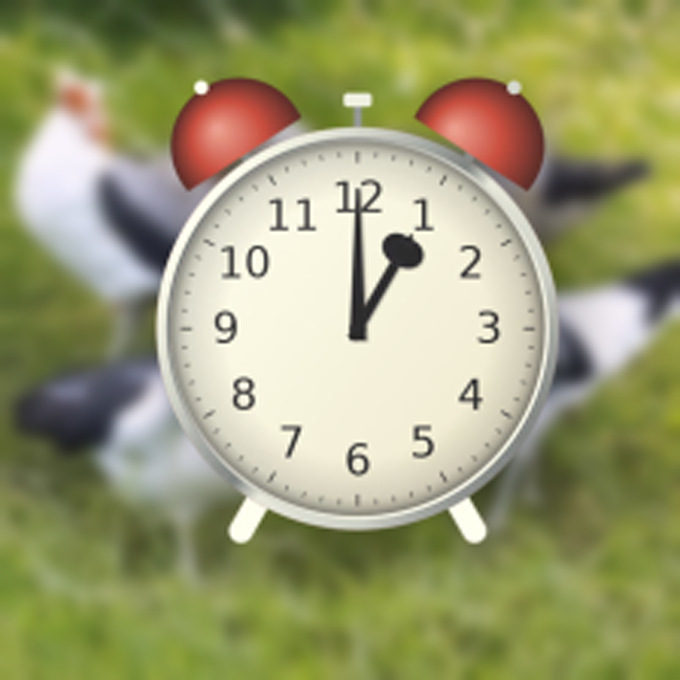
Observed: 1 h 00 min
